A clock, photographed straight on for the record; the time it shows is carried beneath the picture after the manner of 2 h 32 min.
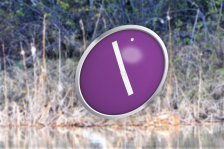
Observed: 4 h 55 min
